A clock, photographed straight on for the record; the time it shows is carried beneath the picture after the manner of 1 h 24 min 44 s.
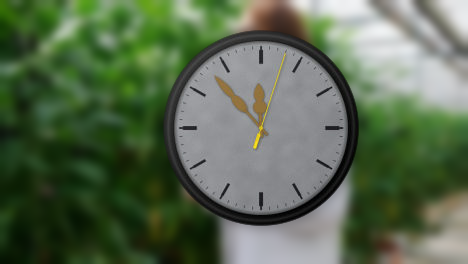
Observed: 11 h 53 min 03 s
